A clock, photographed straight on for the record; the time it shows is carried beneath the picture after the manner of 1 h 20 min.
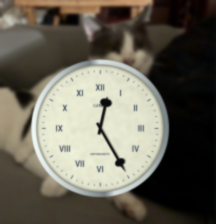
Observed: 12 h 25 min
